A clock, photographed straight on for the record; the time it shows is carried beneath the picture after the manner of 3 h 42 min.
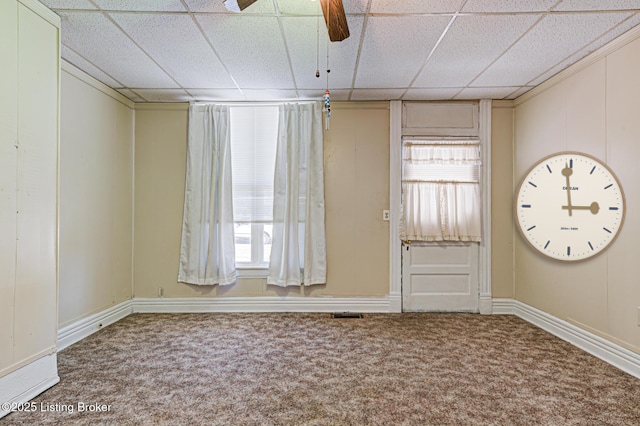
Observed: 2 h 59 min
